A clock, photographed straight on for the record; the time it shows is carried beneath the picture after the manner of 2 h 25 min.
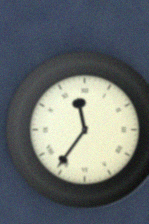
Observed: 11 h 36 min
